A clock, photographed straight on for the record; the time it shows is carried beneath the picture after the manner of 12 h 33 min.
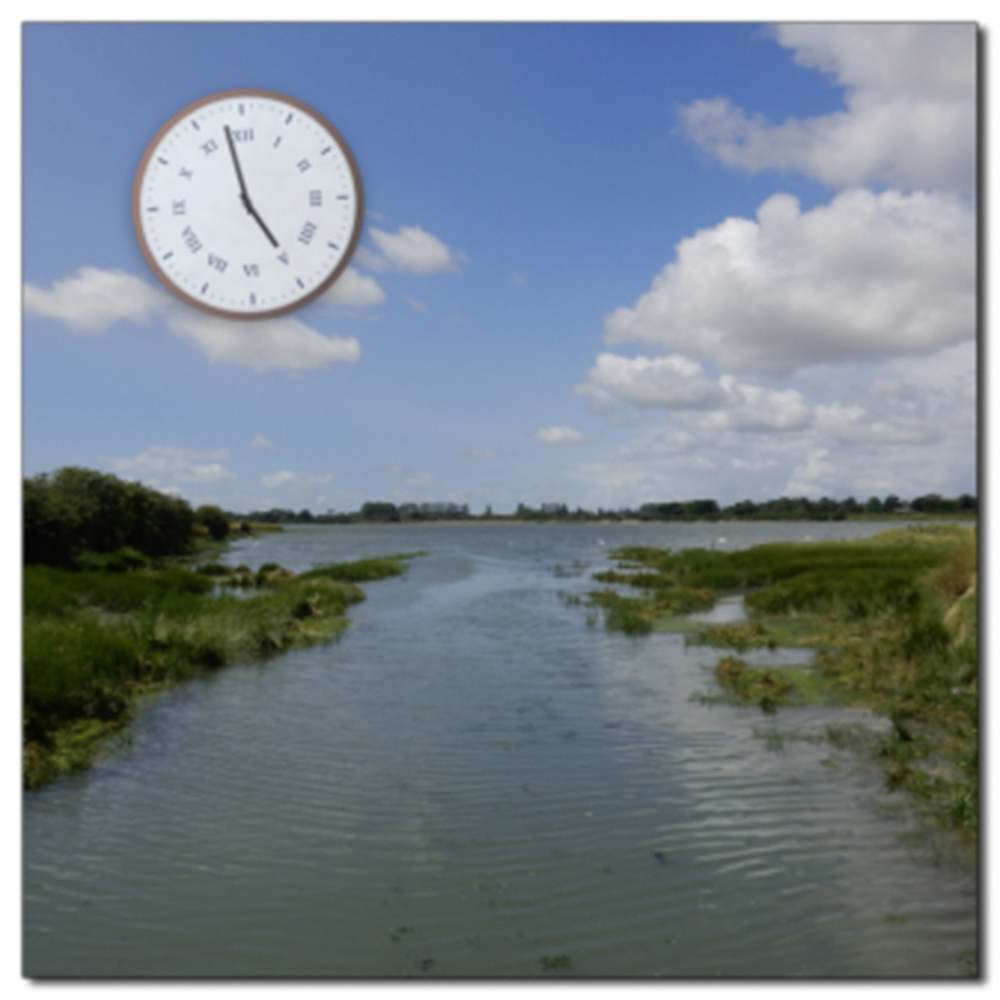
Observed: 4 h 58 min
